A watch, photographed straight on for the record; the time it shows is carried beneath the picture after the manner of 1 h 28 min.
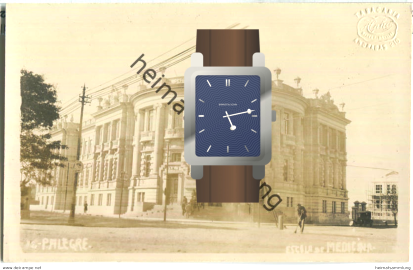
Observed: 5 h 13 min
